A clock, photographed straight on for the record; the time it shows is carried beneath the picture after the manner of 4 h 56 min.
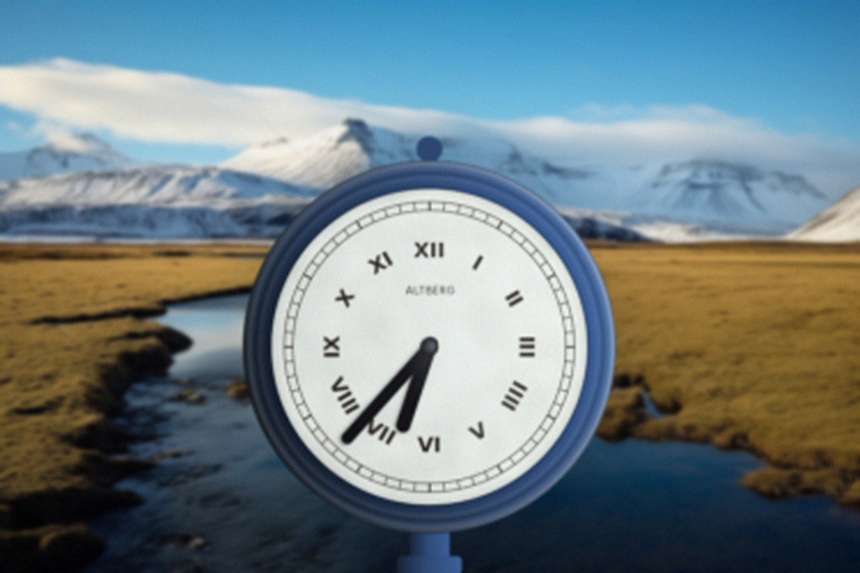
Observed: 6 h 37 min
